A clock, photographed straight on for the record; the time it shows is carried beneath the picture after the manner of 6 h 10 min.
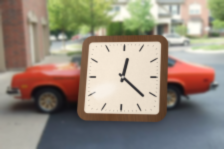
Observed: 12 h 22 min
